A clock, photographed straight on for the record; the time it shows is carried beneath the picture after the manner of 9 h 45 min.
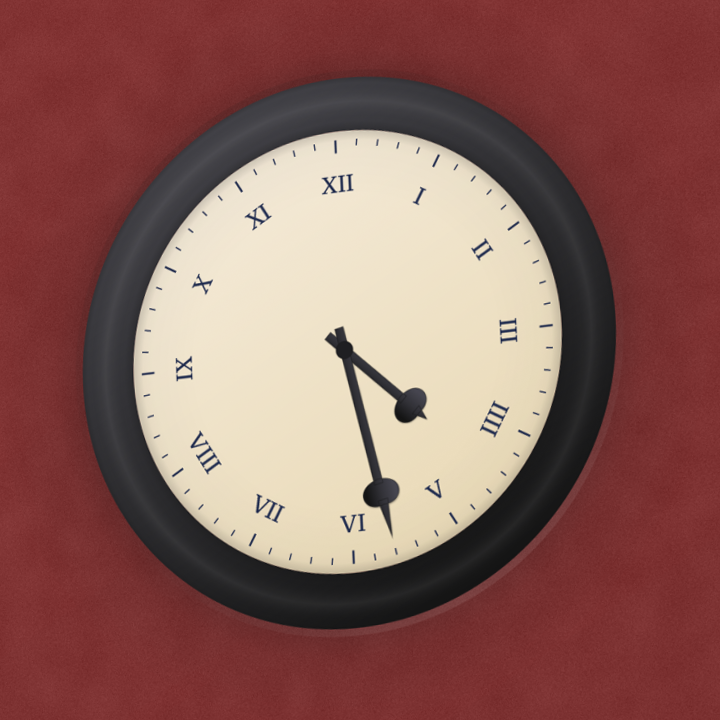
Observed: 4 h 28 min
